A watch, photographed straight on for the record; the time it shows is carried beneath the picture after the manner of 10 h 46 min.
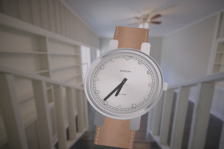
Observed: 6 h 36 min
